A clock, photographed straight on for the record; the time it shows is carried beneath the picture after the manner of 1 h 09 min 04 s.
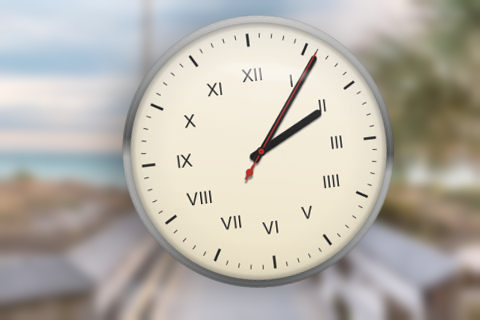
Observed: 2 h 06 min 06 s
